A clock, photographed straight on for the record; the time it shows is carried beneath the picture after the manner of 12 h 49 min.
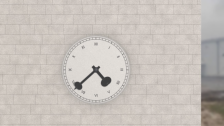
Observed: 4 h 38 min
